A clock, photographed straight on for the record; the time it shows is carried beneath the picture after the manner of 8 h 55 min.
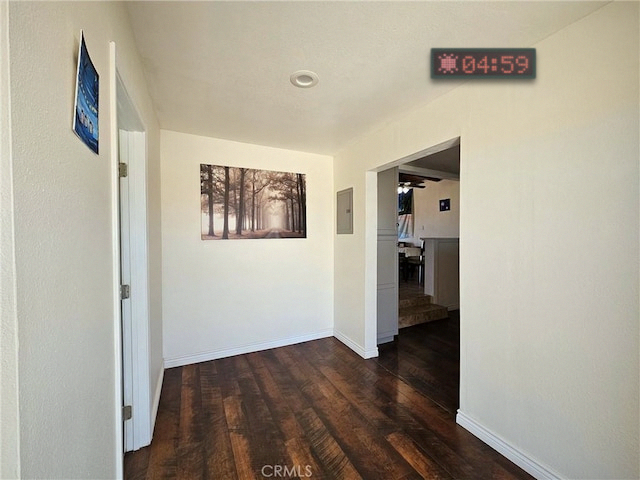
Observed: 4 h 59 min
